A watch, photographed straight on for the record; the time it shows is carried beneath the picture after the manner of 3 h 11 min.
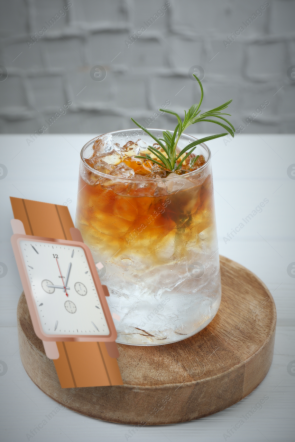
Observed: 9 h 05 min
